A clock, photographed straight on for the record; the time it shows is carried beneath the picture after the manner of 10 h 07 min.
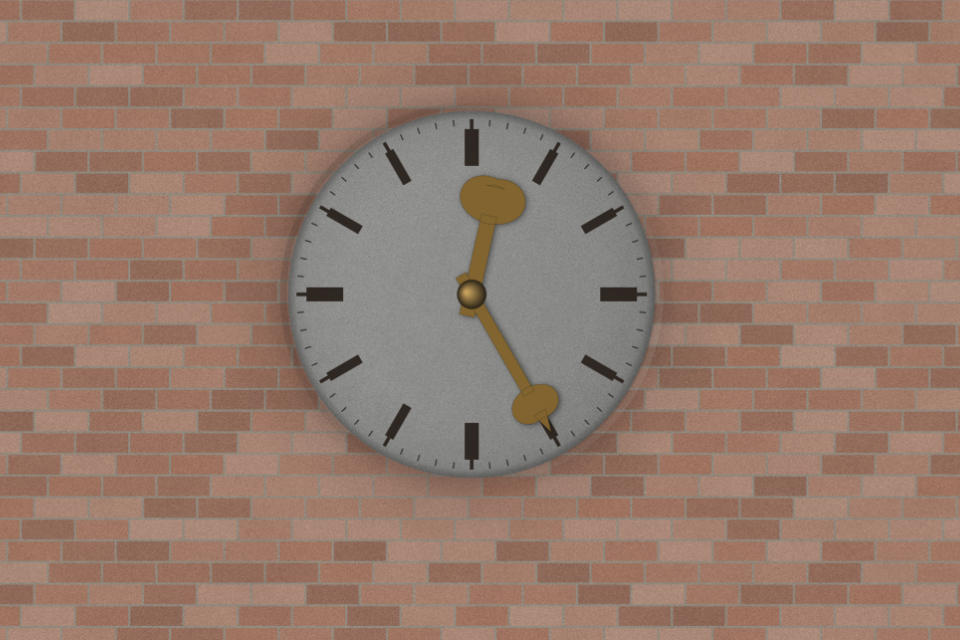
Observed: 12 h 25 min
